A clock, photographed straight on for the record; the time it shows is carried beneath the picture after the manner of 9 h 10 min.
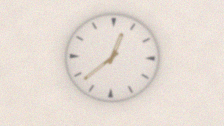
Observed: 12 h 38 min
